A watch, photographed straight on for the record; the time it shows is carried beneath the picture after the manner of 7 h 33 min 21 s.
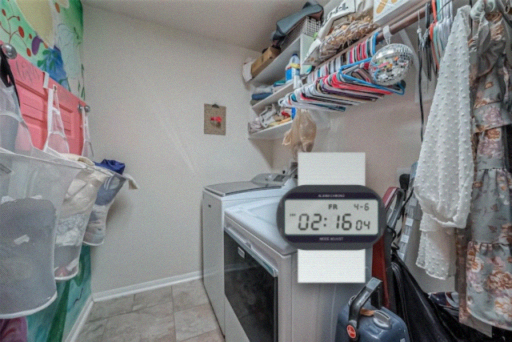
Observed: 2 h 16 min 04 s
